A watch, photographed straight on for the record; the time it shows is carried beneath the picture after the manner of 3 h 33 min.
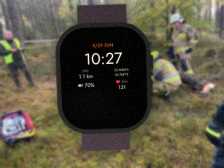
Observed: 10 h 27 min
